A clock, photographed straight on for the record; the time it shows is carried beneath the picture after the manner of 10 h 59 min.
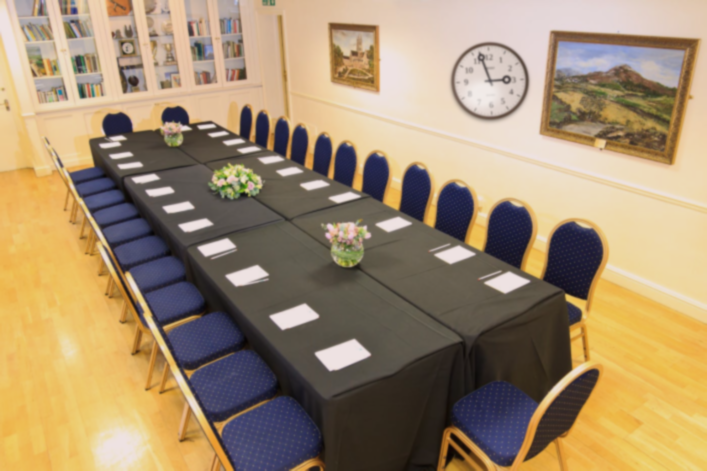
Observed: 2 h 57 min
